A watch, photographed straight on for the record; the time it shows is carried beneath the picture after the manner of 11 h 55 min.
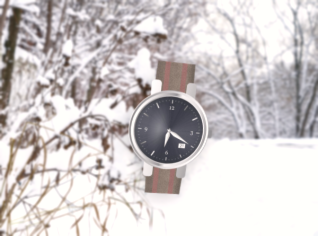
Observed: 6 h 20 min
